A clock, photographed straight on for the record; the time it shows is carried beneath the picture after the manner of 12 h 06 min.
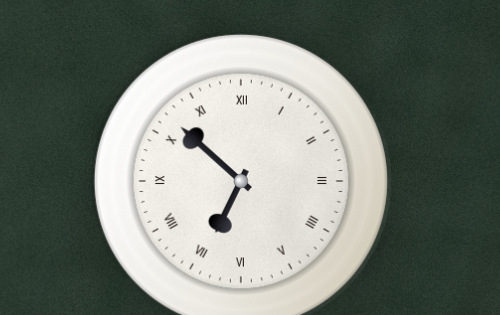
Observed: 6 h 52 min
